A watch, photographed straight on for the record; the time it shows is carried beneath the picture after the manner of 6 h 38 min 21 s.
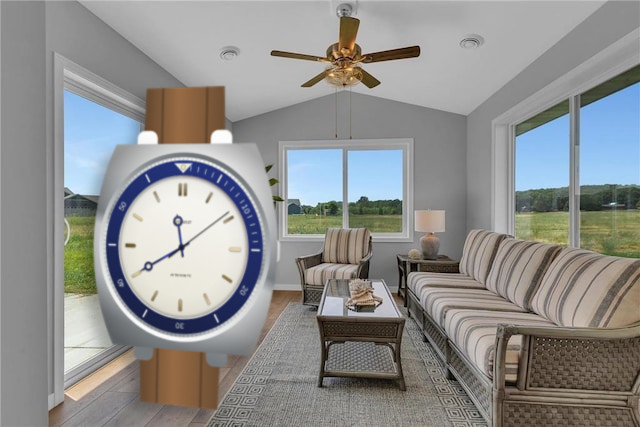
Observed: 11 h 40 min 09 s
